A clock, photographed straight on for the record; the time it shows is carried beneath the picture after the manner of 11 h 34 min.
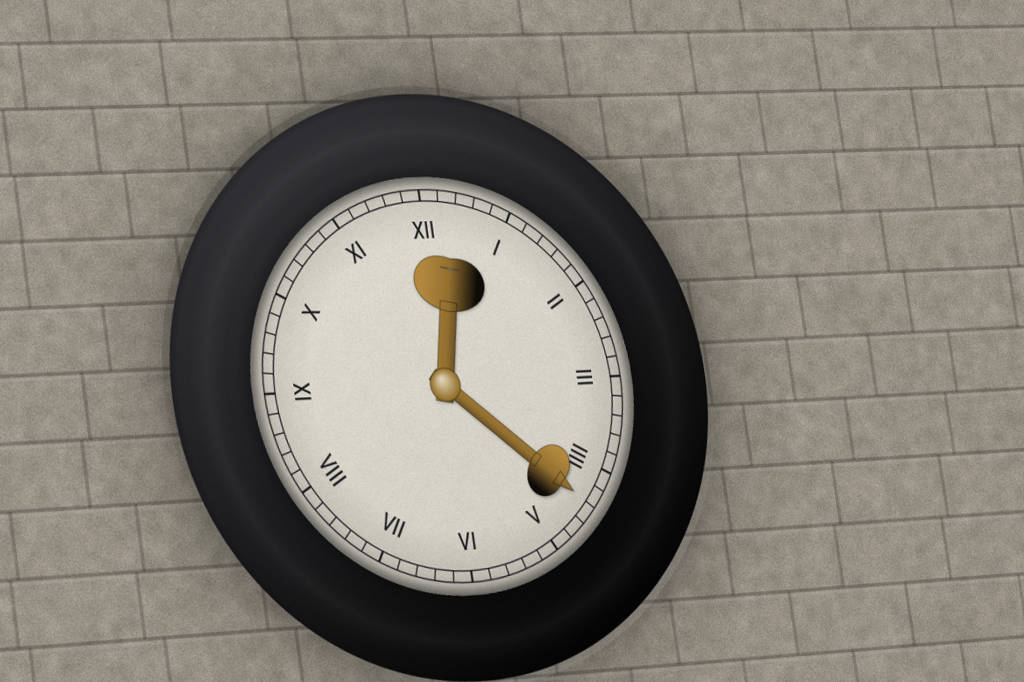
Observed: 12 h 22 min
